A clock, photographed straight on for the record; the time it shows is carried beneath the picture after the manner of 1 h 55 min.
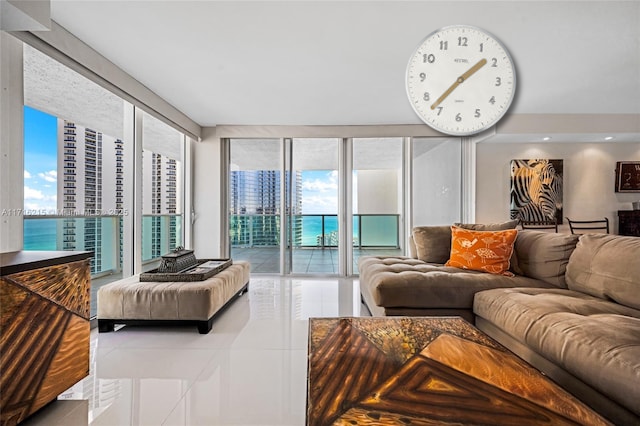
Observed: 1 h 37 min
